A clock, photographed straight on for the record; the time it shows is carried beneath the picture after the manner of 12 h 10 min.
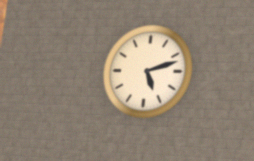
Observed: 5 h 12 min
